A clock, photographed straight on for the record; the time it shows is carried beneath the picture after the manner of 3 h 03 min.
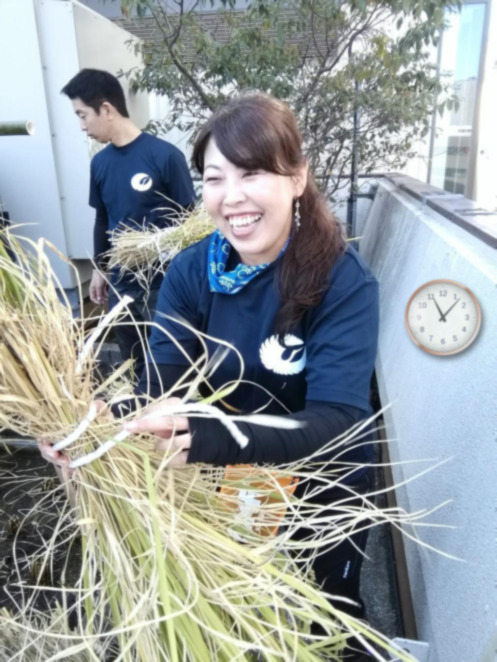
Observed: 11 h 07 min
